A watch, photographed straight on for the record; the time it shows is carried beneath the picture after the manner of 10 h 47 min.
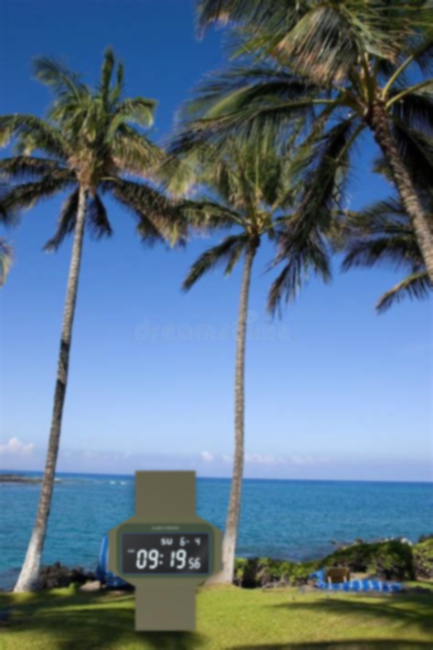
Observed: 9 h 19 min
